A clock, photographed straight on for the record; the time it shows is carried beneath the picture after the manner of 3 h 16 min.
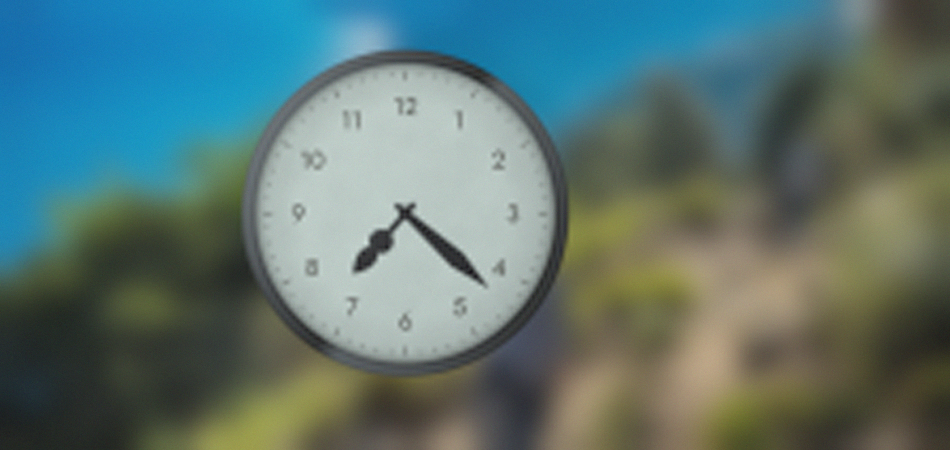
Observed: 7 h 22 min
